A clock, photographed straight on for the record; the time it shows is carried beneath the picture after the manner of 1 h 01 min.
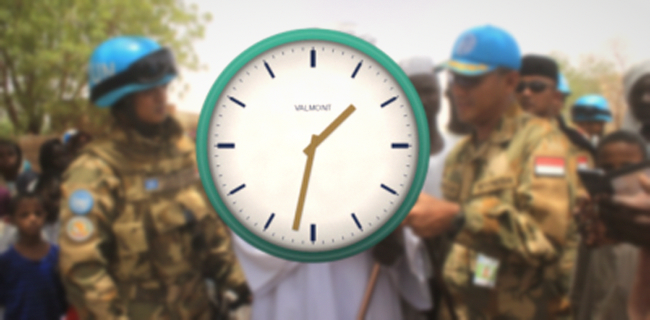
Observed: 1 h 32 min
